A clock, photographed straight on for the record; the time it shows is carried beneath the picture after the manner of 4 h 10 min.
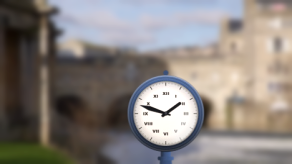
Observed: 1 h 48 min
